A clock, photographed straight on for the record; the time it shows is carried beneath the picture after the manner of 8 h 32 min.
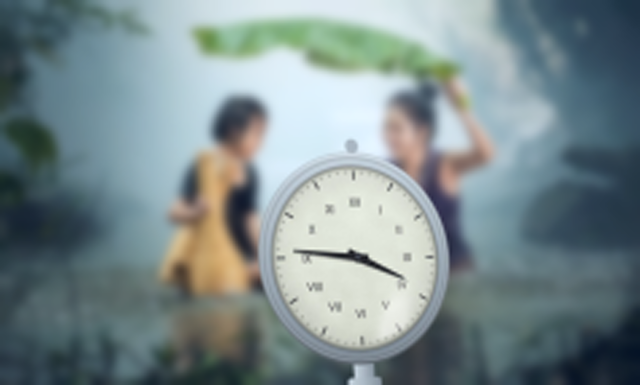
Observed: 3 h 46 min
